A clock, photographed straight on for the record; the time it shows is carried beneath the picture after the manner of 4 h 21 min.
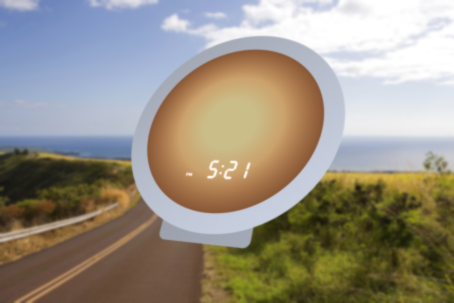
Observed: 5 h 21 min
